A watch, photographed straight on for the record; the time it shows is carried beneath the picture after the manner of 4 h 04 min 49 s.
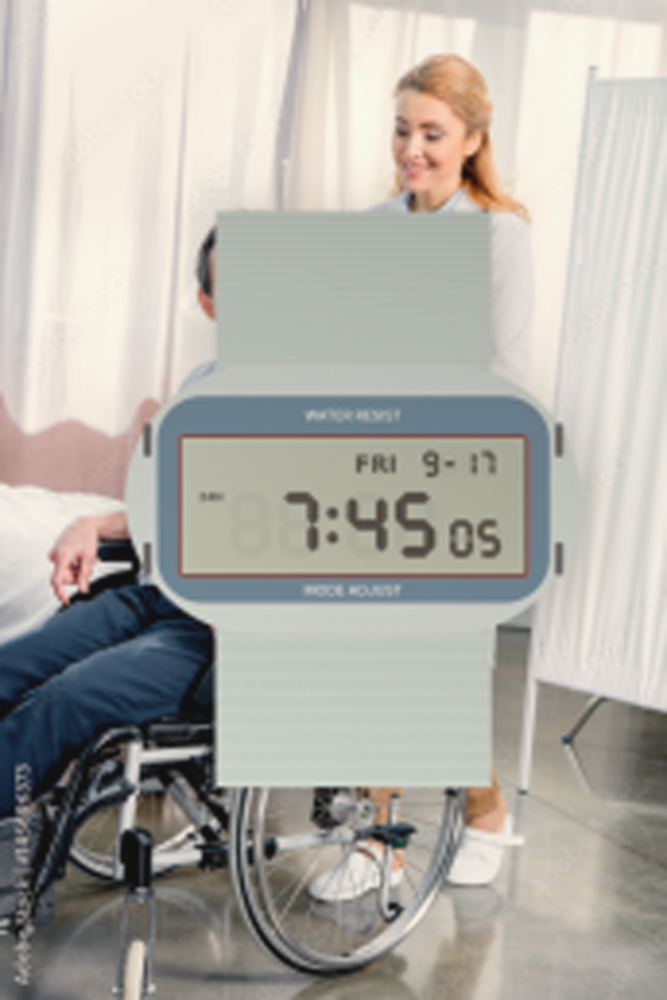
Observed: 7 h 45 min 05 s
